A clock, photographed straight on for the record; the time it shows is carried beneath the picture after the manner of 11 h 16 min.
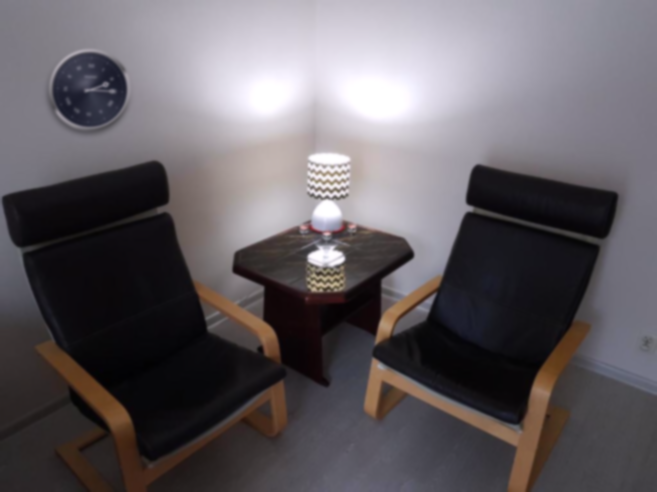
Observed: 2 h 15 min
